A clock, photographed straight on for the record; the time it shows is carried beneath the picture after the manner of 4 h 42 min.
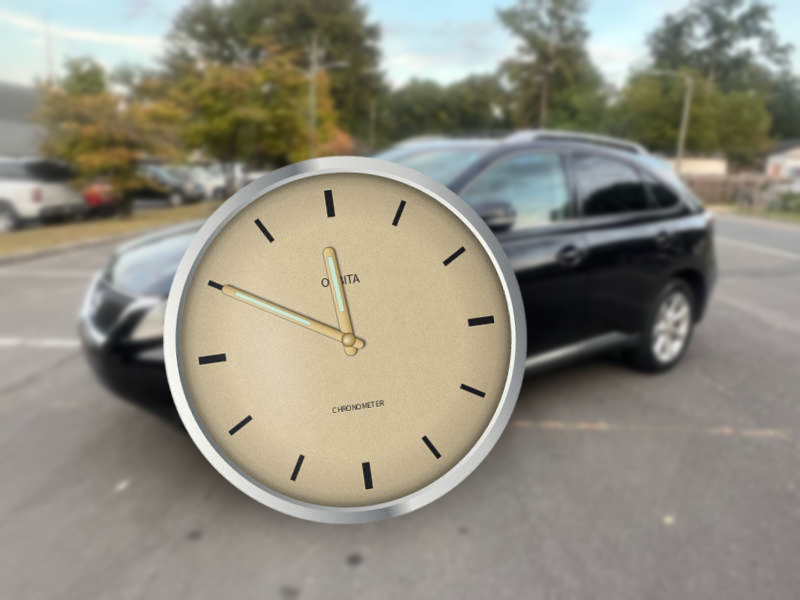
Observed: 11 h 50 min
